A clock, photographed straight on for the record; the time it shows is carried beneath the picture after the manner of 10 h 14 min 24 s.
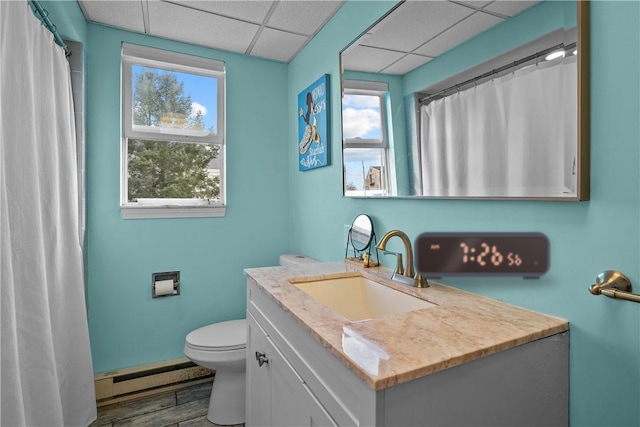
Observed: 7 h 26 min 56 s
